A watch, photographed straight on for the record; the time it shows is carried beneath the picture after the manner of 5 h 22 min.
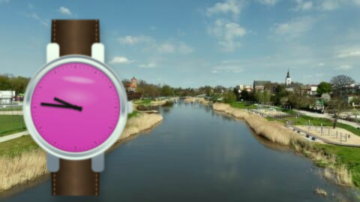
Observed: 9 h 46 min
